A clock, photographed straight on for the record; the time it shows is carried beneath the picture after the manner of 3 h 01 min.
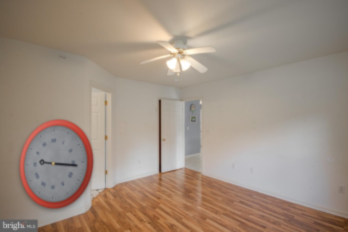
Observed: 9 h 16 min
